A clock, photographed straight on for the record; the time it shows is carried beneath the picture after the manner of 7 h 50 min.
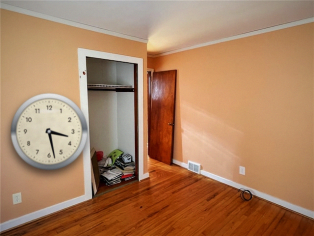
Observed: 3 h 28 min
